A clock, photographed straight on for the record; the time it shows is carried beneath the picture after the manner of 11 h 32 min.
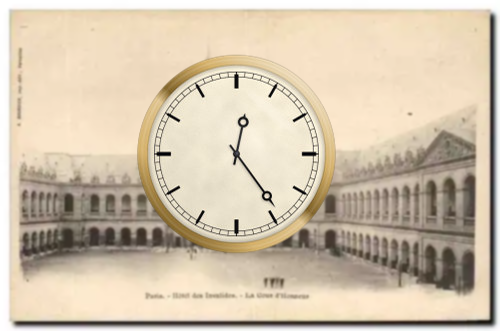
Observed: 12 h 24 min
